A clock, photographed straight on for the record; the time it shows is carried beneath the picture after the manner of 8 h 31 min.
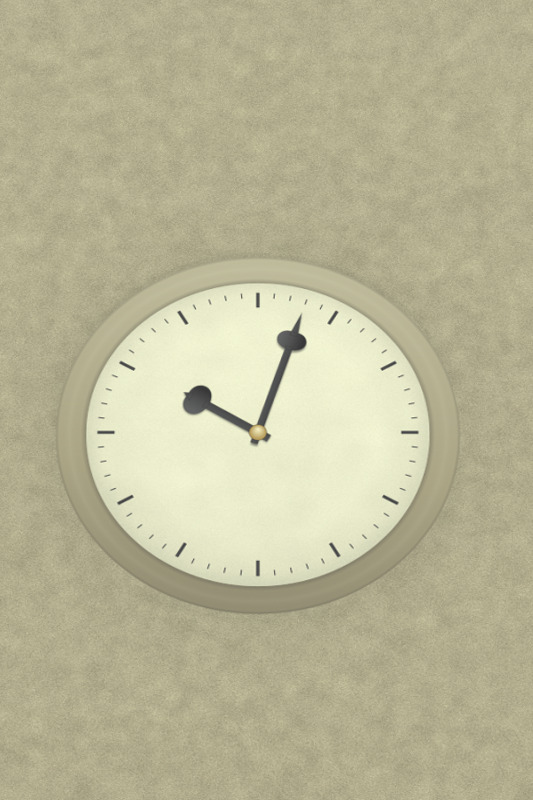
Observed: 10 h 03 min
